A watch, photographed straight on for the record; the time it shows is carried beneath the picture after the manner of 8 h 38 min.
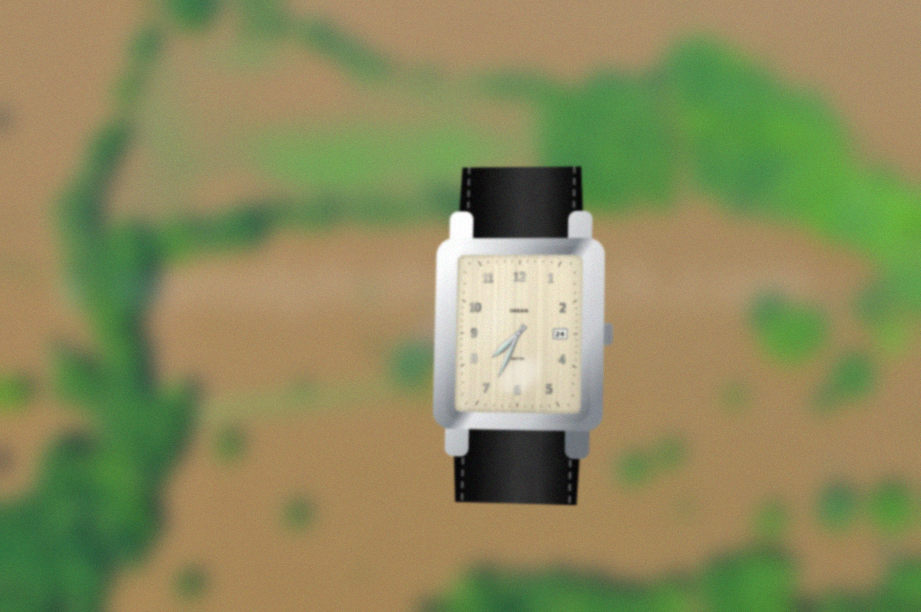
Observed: 7 h 34 min
